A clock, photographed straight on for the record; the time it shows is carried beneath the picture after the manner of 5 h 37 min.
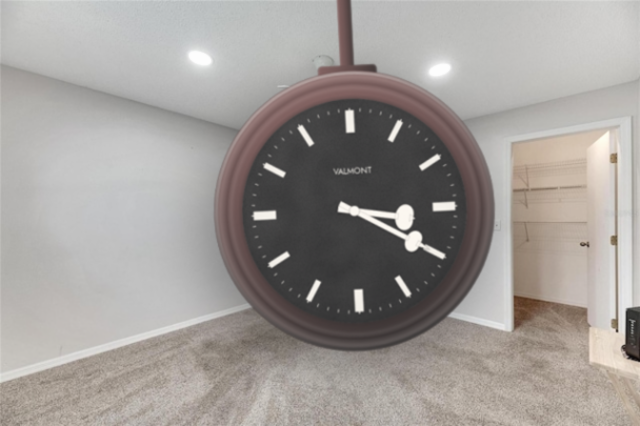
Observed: 3 h 20 min
